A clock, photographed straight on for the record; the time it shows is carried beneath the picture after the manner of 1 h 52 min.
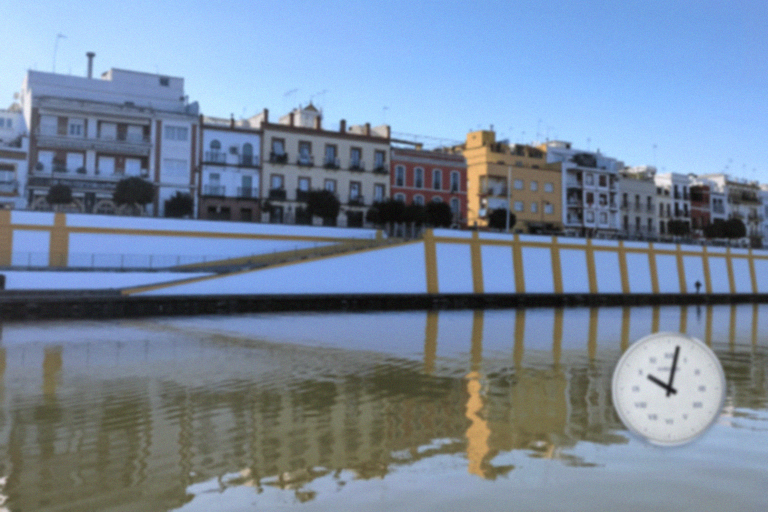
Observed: 10 h 02 min
